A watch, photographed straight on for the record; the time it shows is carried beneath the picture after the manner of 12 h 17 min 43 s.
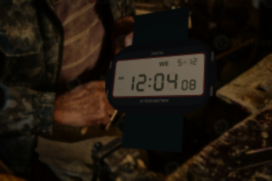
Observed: 12 h 04 min 08 s
